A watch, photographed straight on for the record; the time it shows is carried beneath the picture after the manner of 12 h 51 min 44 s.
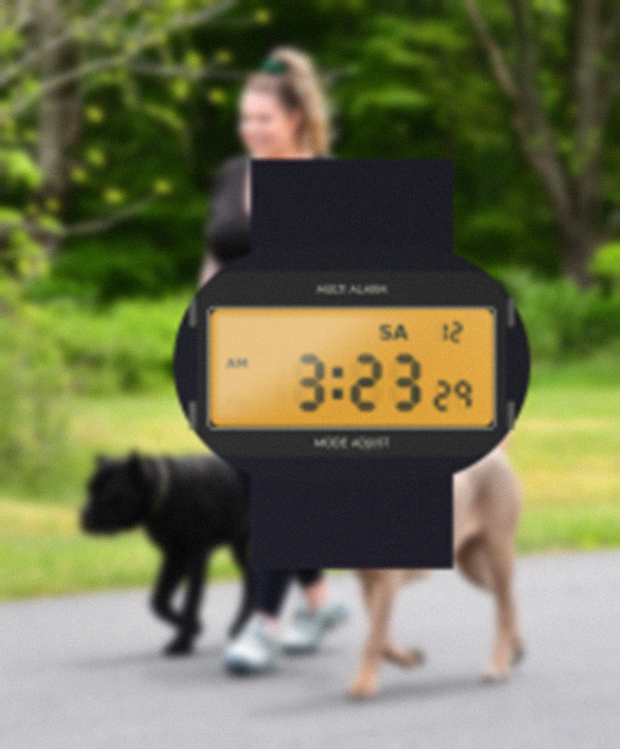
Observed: 3 h 23 min 29 s
